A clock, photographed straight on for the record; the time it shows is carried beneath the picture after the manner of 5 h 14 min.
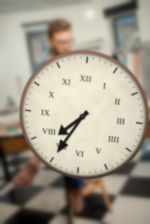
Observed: 7 h 35 min
